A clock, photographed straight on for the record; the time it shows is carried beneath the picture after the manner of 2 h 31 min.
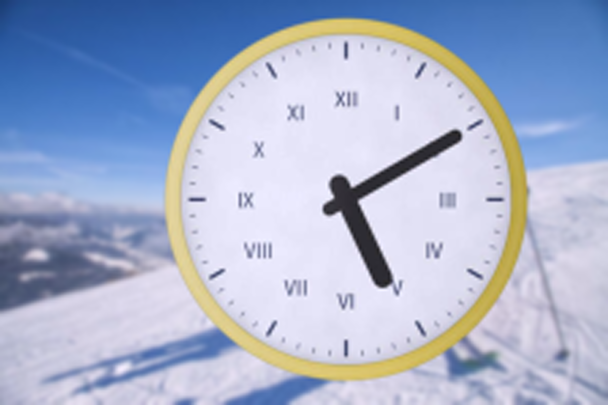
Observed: 5 h 10 min
